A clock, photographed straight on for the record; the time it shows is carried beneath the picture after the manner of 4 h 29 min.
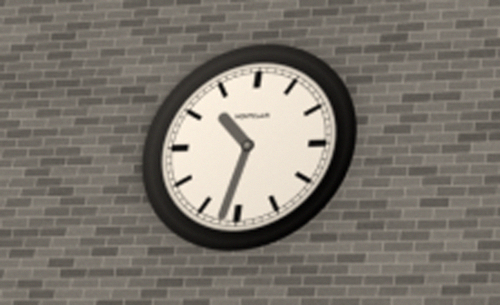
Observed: 10 h 32 min
